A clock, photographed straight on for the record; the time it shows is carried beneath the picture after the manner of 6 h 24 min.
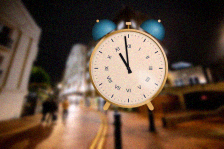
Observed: 10 h 59 min
